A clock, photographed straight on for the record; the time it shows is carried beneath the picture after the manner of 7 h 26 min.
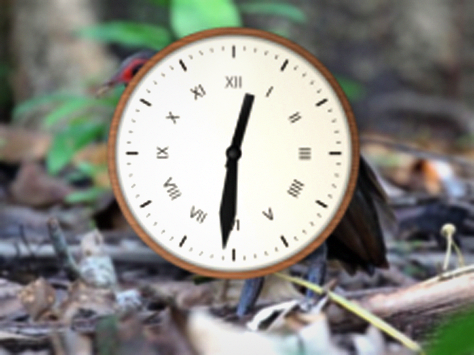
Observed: 12 h 31 min
